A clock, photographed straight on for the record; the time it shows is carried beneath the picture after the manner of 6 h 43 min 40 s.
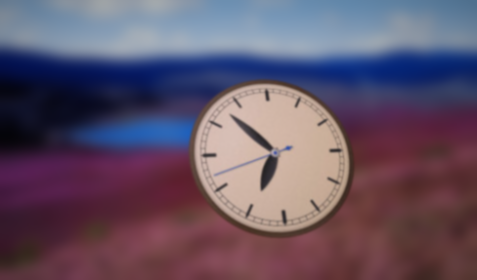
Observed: 6 h 52 min 42 s
